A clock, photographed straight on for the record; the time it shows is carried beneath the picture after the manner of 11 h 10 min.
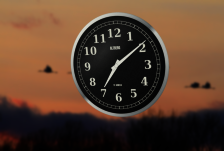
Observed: 7 h 09 min
